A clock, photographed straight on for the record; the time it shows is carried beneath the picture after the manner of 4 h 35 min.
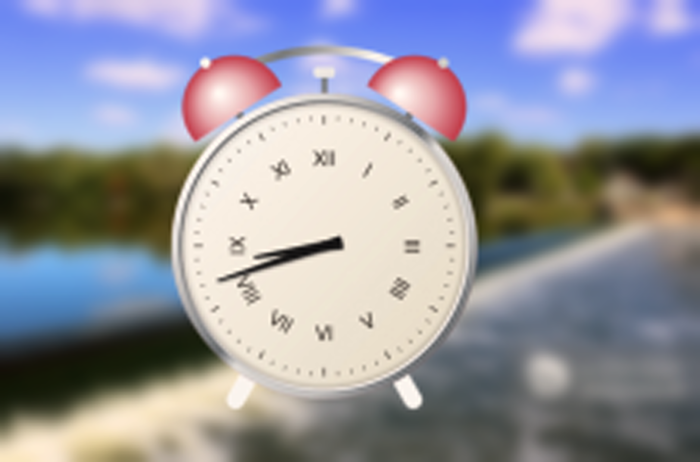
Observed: 8 h 42 min
